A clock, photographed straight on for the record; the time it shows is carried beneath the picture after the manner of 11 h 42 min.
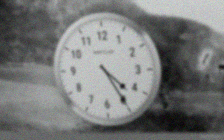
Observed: 4 h 25 min
